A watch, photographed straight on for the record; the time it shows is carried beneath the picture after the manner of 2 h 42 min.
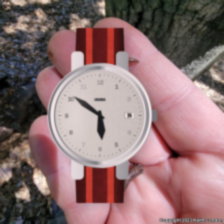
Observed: 5 h 51 min
